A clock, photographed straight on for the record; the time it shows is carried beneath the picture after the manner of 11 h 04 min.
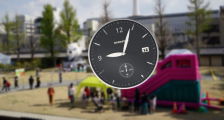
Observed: 9 h 04 min
